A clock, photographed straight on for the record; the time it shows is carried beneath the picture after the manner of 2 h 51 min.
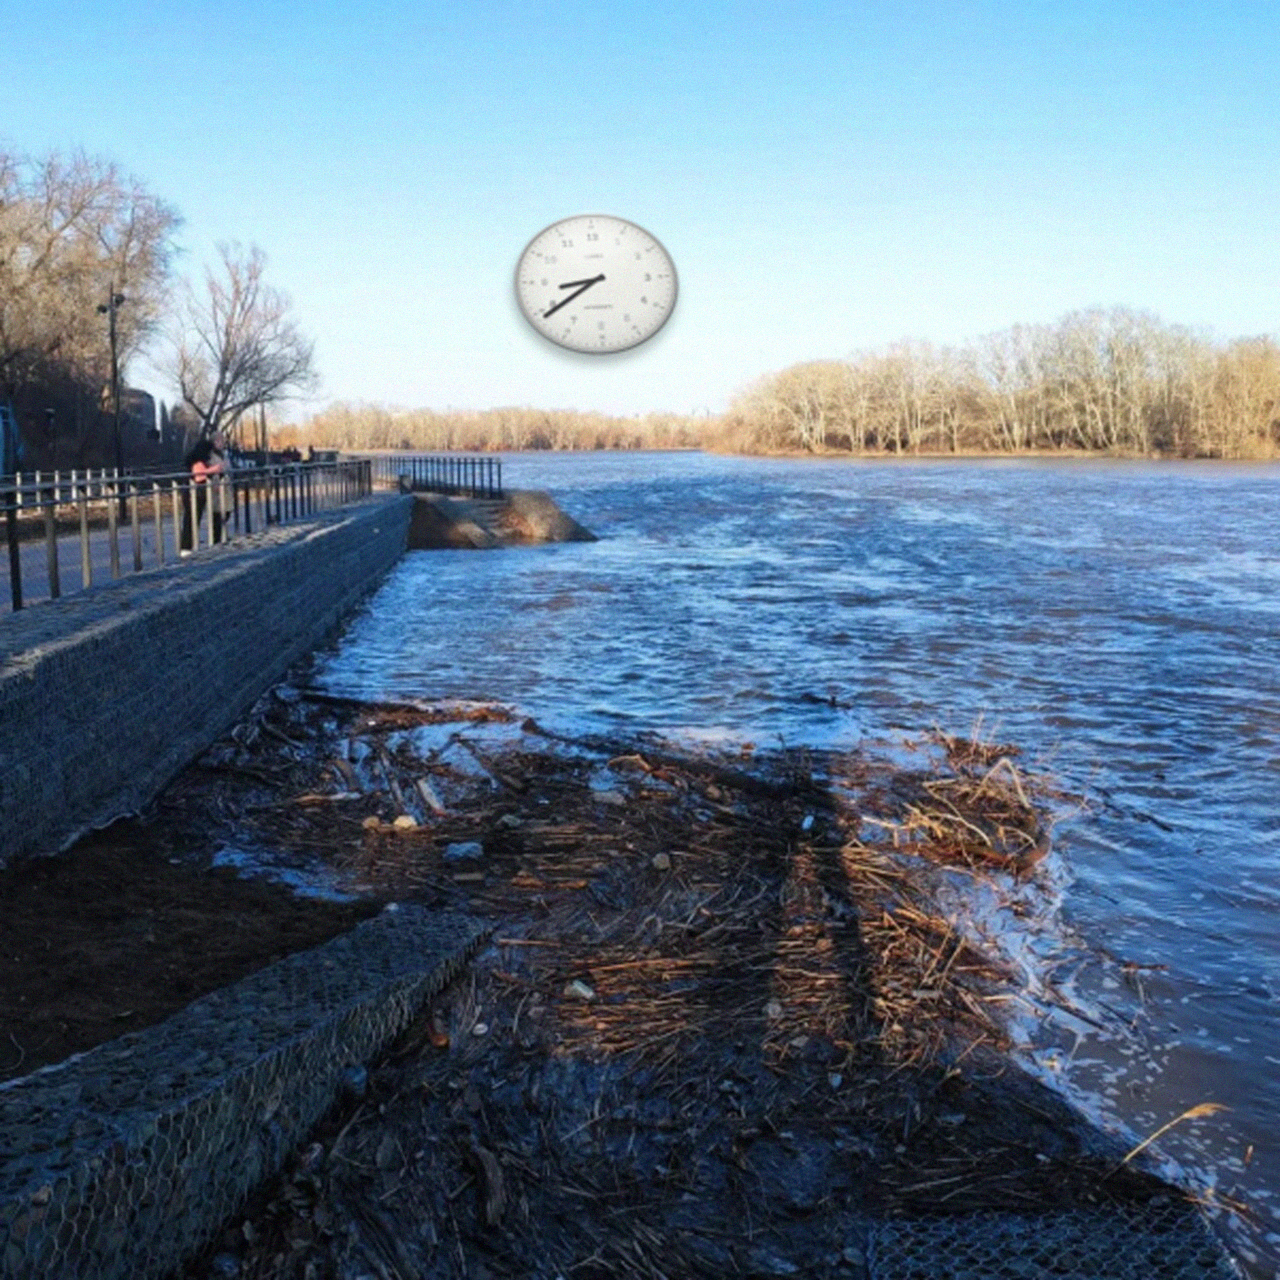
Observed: 8 h 39 min
